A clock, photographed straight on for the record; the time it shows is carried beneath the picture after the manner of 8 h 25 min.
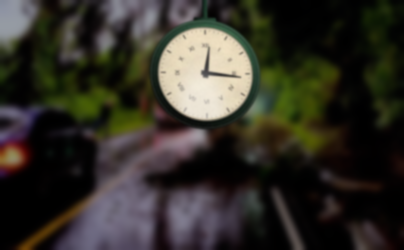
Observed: 12 h 16 min
